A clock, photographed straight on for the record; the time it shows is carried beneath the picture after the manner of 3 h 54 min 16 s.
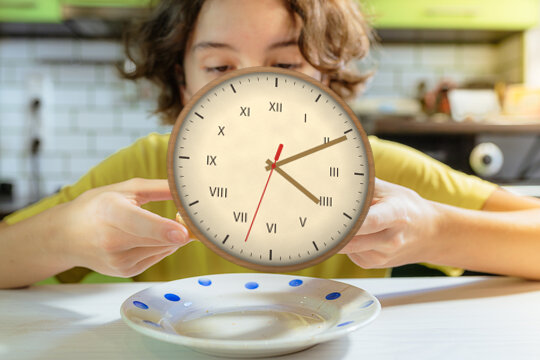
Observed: 4 h 10 min 33 s
